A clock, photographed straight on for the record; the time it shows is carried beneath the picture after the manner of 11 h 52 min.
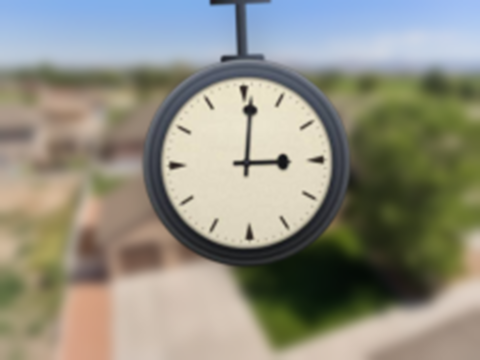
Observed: 3 h 01 min
